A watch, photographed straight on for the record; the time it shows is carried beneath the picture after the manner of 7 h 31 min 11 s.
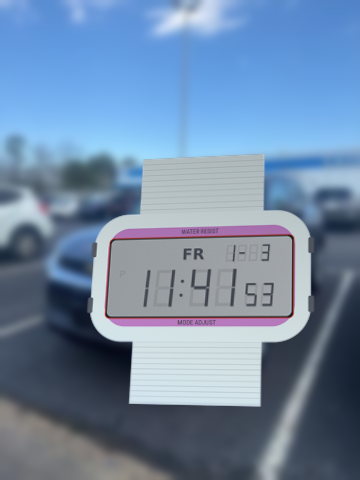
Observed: 11 h 41 min 53 s
